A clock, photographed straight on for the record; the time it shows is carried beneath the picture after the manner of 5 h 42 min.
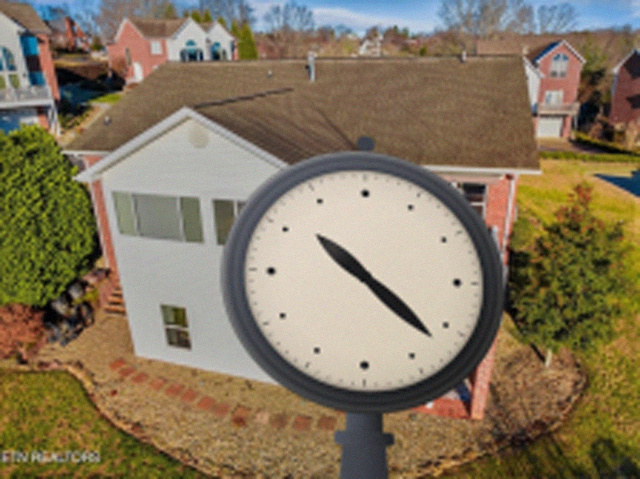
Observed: 10 h 22 min
